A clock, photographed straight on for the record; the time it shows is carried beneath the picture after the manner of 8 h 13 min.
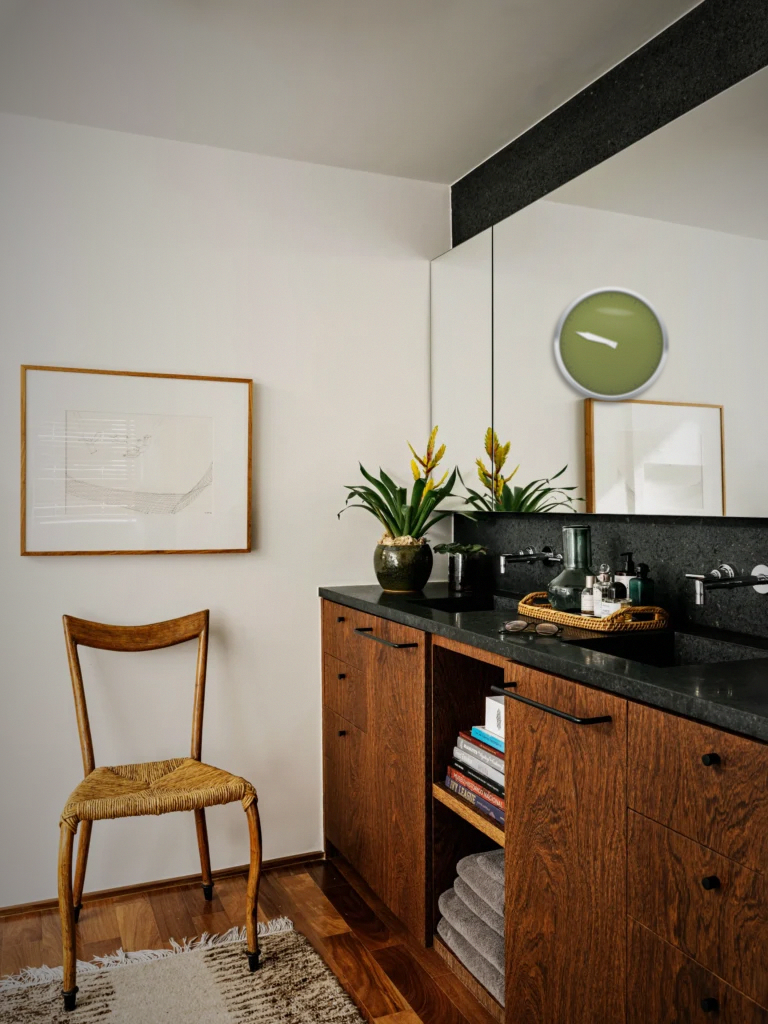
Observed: 9 h 48 min
